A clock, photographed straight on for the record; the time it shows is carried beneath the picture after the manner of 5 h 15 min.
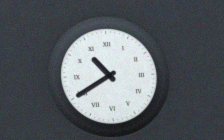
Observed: 10 h 40 min
